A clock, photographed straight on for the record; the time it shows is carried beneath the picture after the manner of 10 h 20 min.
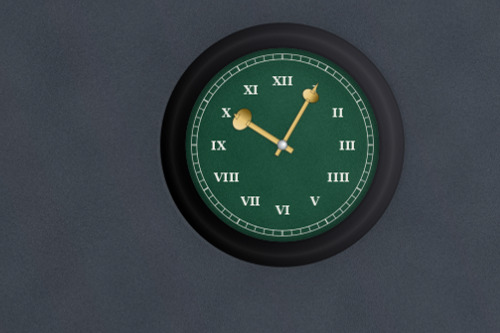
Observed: 10 h 05 min
